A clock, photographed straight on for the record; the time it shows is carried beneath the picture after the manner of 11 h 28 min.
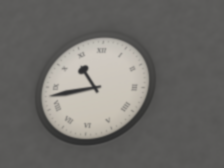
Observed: 10 h 43 min
